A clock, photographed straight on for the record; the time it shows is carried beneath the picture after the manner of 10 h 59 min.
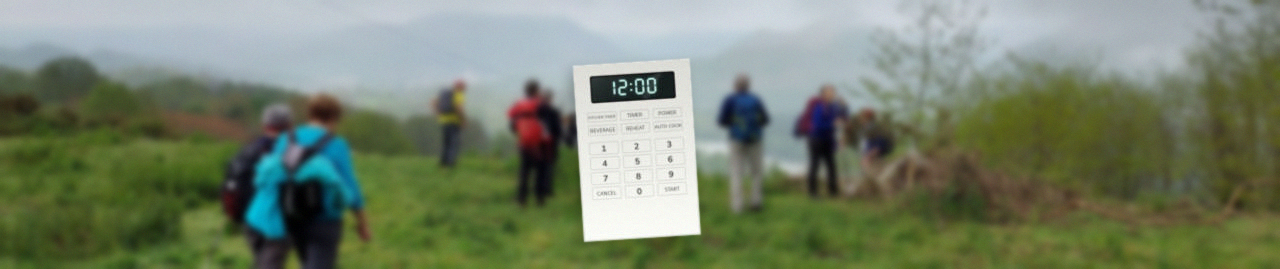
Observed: 12 h 00 min
